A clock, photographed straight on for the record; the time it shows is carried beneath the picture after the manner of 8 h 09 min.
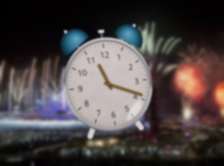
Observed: 11 h 19 min
